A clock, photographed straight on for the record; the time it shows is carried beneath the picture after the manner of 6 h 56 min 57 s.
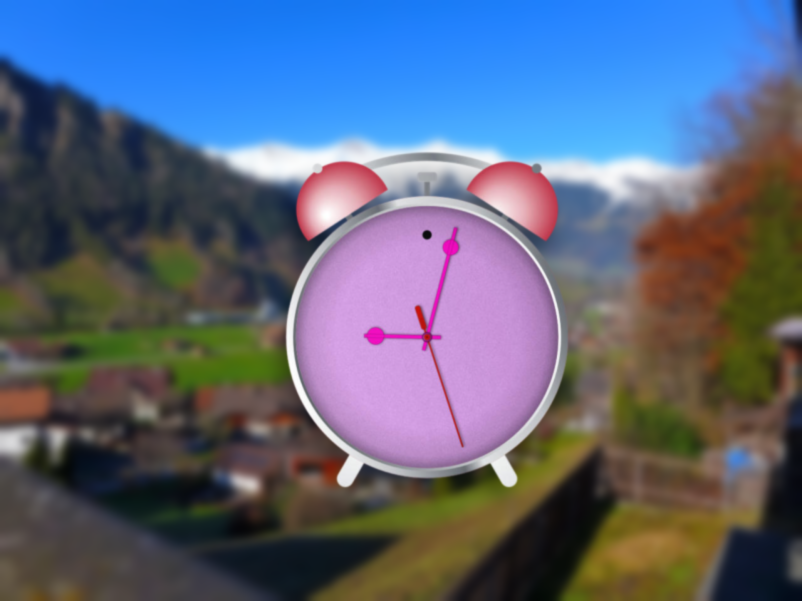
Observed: 9 h 02 min 27 s
